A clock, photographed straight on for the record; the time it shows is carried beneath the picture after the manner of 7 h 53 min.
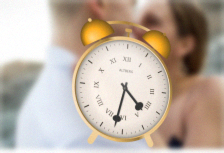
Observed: 4 h 32 min
